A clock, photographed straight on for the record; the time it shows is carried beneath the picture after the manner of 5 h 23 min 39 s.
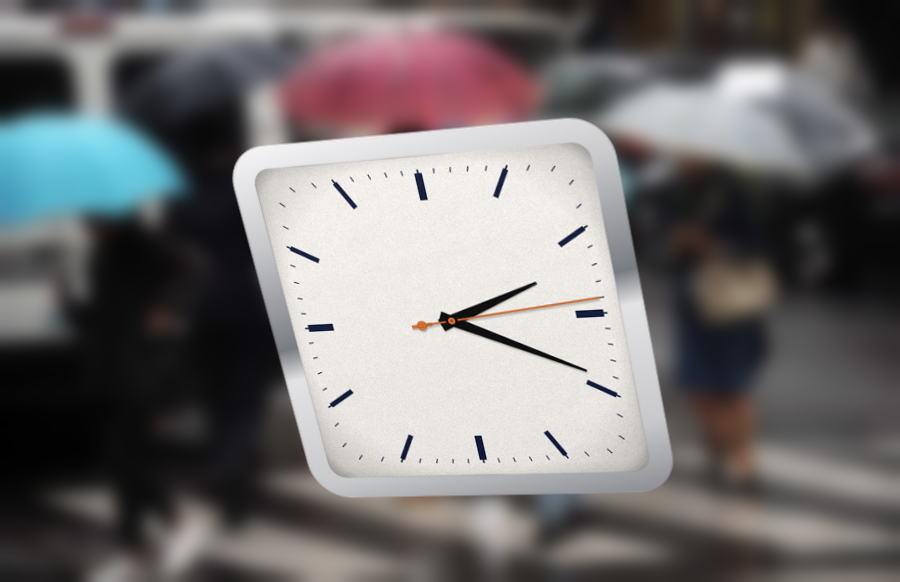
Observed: 2 h 19 min 14 s
